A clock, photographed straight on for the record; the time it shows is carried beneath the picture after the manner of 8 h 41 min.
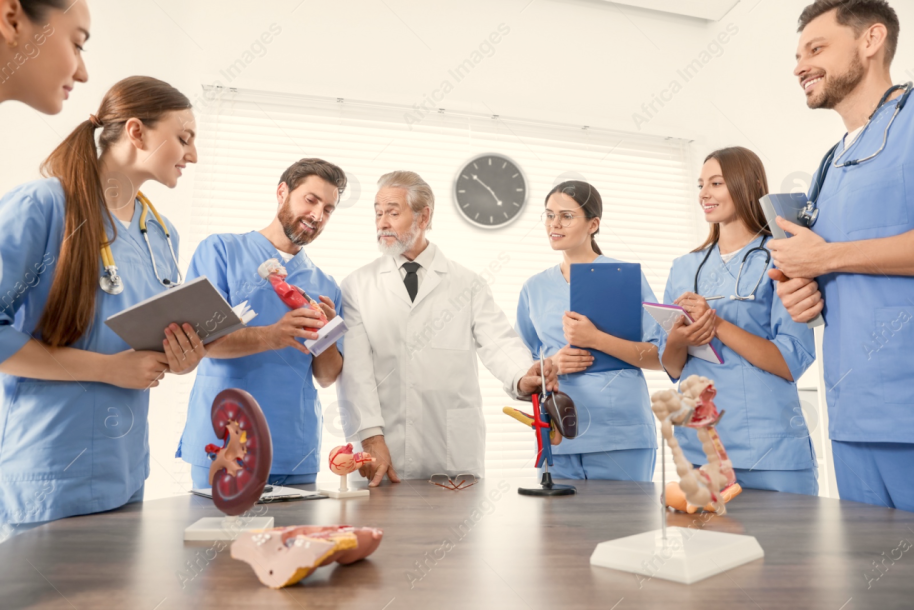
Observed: 4 h 52 min
